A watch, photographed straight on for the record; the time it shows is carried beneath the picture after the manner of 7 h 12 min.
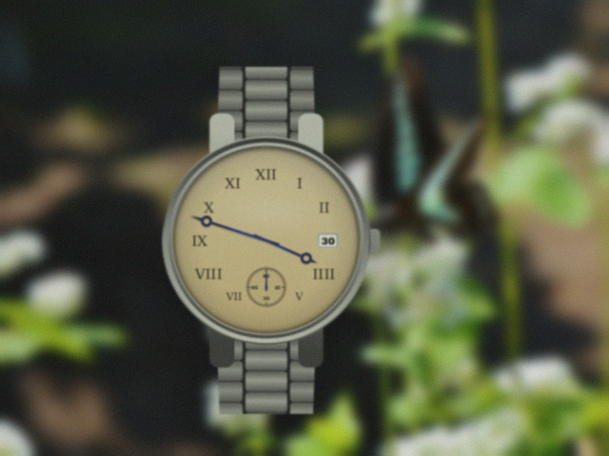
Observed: 3 h 48 min
